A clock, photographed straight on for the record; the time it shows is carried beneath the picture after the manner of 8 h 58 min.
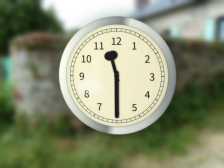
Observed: 11 h 30 min
